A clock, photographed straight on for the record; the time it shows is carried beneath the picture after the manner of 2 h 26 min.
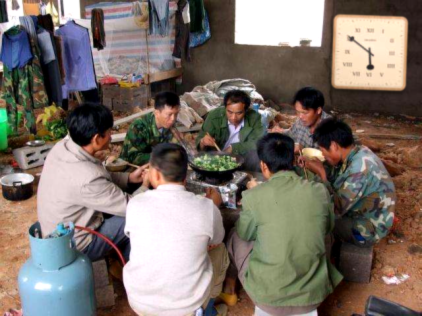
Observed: 5 h 51 min
